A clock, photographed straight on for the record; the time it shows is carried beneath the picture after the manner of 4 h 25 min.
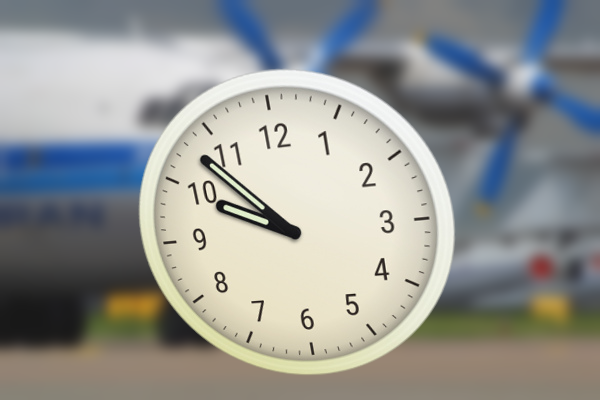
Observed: 9 h 53 min
